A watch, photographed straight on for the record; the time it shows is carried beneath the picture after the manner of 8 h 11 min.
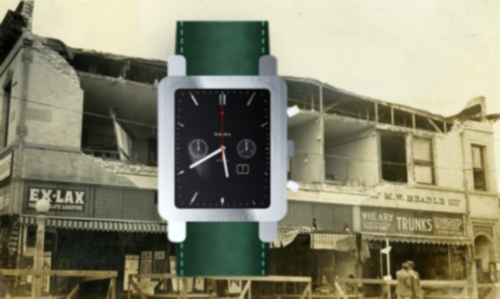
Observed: 5 h 40 min
